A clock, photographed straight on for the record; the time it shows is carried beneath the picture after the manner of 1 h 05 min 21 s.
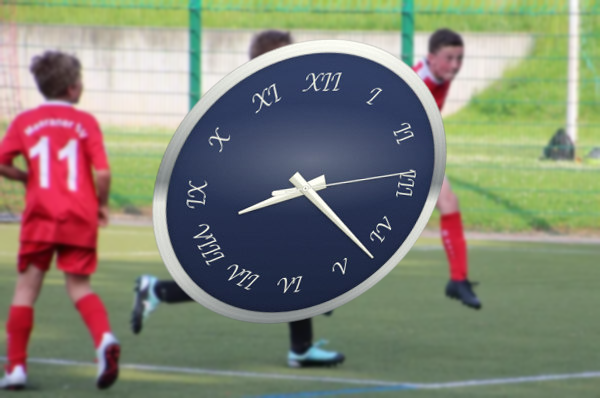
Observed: 8 h 22 min 14 s
